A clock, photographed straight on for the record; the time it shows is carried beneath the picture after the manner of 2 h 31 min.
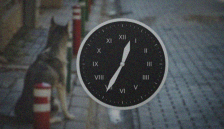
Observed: 12 h 35 min
